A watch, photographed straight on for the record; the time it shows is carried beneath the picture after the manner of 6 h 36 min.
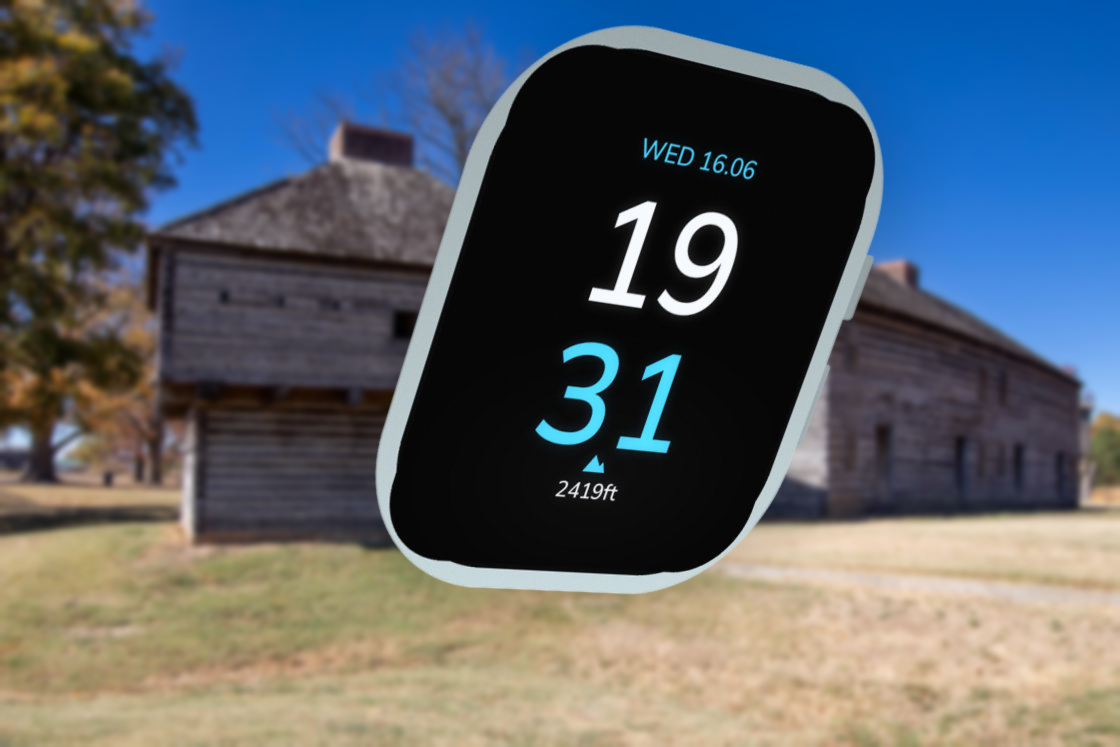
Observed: 19 h 31 min
